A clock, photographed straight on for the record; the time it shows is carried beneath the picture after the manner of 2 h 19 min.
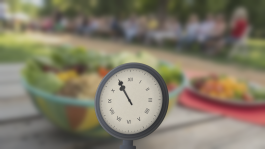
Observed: 10 h 55 min
